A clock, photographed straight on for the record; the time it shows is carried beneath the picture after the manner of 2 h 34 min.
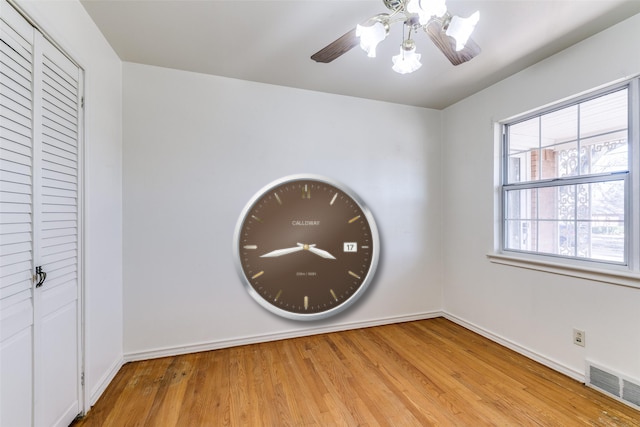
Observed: 3 h 43 min
